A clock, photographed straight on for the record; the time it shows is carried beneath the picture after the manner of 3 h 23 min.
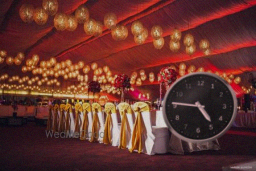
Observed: 4 h 46 min
